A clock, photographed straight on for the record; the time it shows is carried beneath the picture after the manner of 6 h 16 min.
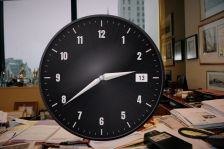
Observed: 2 h 39 min
